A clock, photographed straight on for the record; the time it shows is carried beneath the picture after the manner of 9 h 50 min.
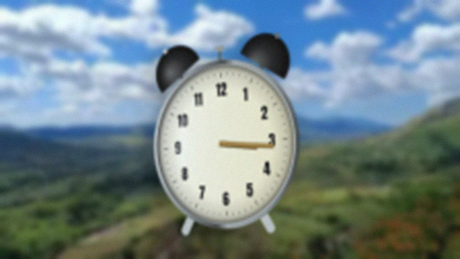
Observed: 3 h 16 min
